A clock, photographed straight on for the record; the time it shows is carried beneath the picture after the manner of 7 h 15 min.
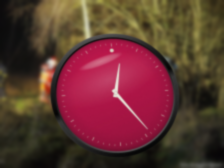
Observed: 12 h 24 min
